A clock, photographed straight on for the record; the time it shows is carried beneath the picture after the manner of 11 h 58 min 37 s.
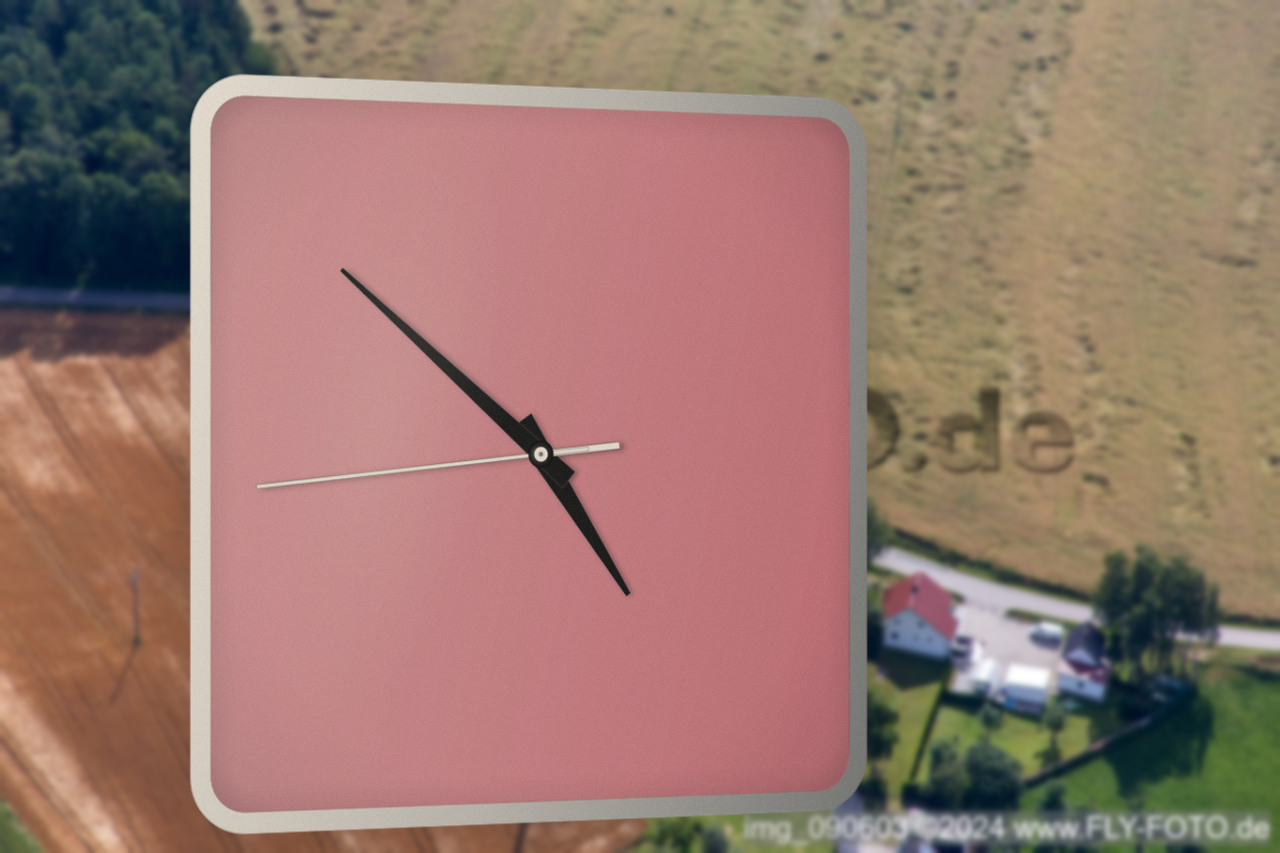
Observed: 4 h 51 min 44 s
